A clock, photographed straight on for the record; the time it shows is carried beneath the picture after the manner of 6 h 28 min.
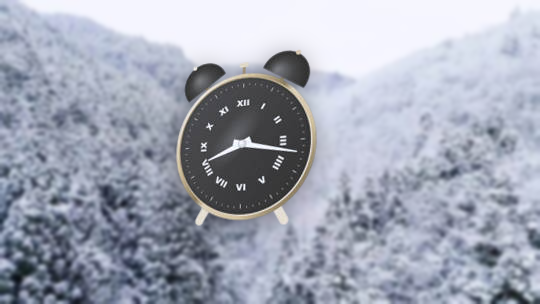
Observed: 8 h 17 min
